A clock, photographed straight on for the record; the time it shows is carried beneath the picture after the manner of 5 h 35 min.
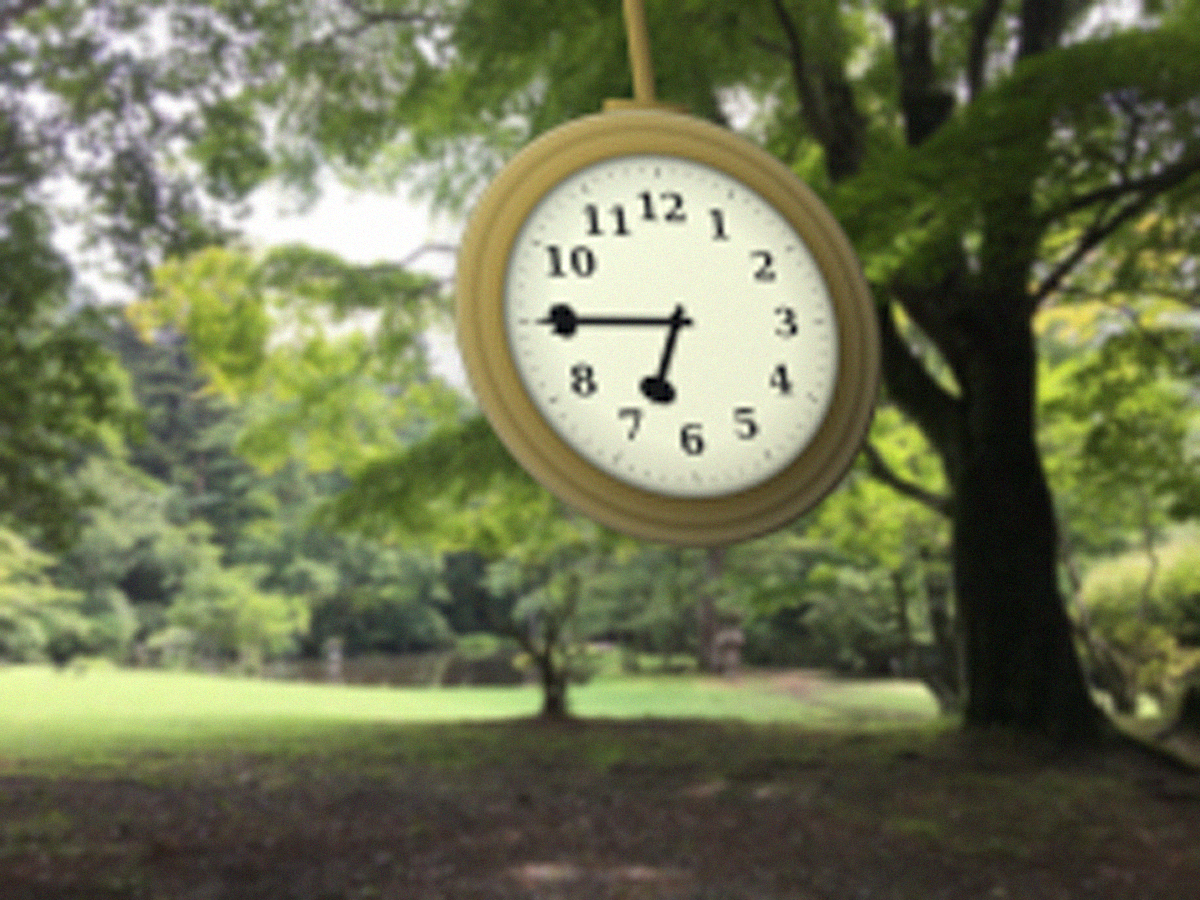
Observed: 6 h 45 min
